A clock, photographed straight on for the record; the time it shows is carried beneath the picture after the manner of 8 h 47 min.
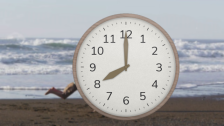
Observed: 8 h 00 min
